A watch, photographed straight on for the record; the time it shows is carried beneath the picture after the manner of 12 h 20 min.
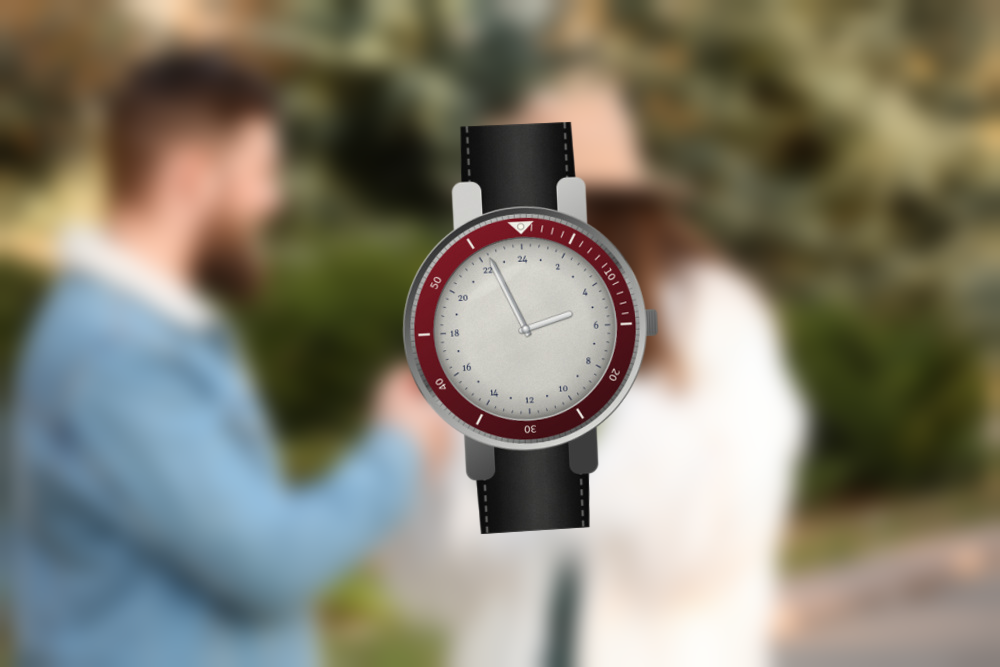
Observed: 4 h 56 min
